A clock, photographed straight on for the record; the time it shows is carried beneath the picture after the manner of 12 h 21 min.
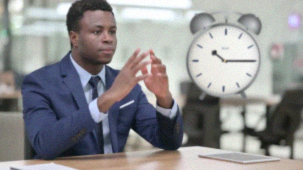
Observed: 10 h 15 min
